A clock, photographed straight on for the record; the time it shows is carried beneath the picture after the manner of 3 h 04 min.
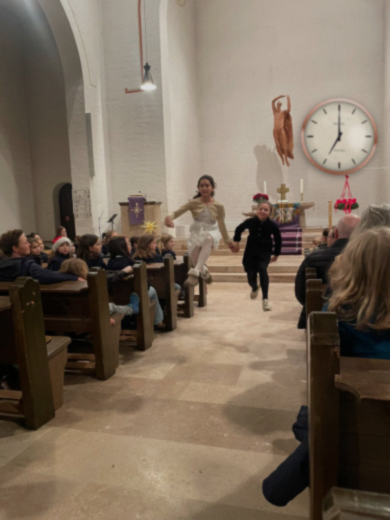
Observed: 7 h 00 min
